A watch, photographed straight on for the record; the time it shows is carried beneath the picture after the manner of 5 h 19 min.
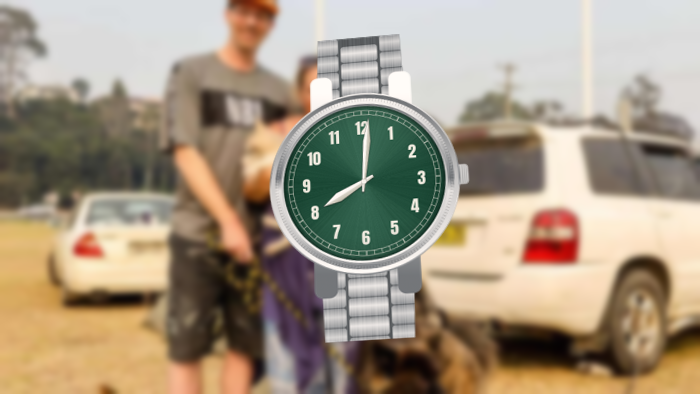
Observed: 8 h 01 min
